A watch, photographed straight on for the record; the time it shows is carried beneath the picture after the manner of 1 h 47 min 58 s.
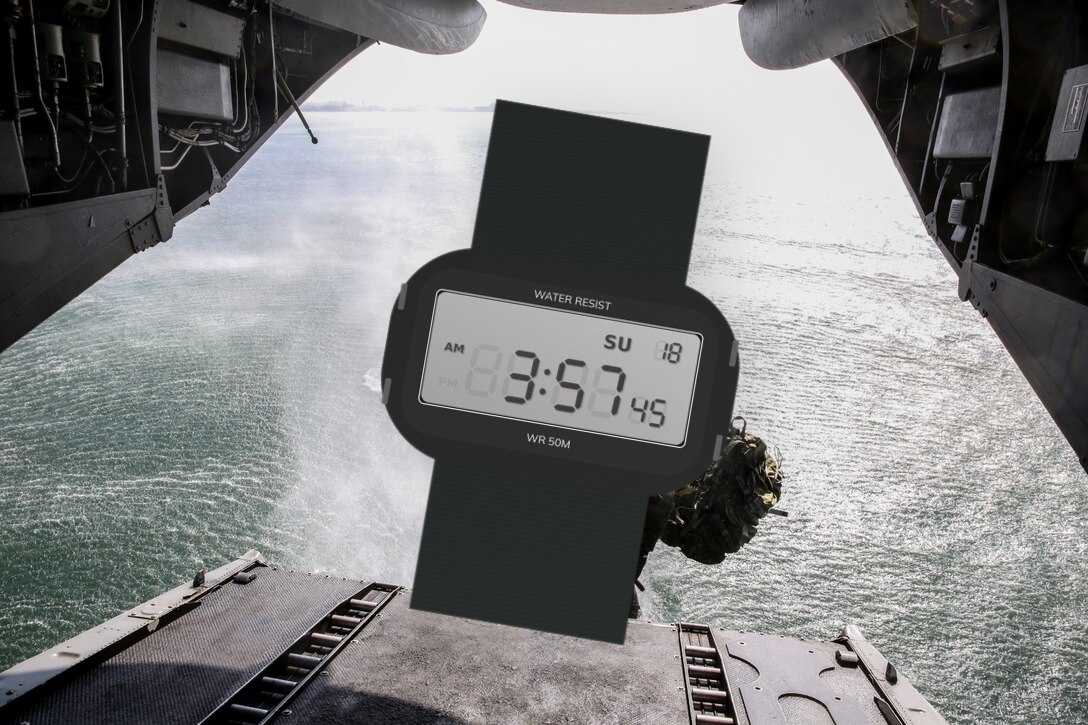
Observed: 3 h 57 min 45 s
